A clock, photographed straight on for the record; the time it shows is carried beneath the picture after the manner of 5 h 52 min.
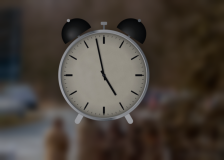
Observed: 4 h 58 min
